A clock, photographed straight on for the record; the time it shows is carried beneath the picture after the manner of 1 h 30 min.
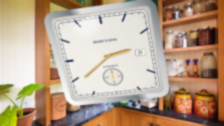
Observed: 2 h 39 min
